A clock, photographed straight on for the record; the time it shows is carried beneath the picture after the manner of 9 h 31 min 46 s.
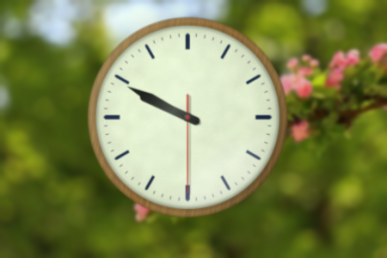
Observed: 9 h 49 min 30 s
